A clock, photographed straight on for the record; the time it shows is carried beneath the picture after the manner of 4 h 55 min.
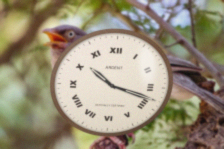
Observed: 10 h 18 min
